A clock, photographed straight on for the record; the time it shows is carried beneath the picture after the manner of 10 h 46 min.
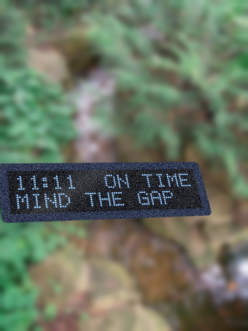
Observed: 11 h 11 min
